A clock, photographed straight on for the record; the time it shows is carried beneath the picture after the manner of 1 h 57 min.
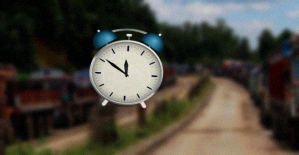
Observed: 11 h 51 min
